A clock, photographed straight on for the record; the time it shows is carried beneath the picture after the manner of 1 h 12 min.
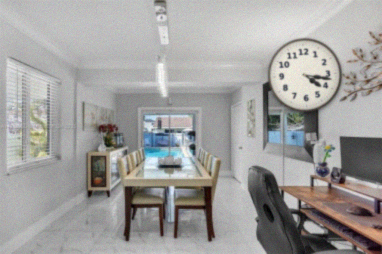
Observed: 4 h 17 min
